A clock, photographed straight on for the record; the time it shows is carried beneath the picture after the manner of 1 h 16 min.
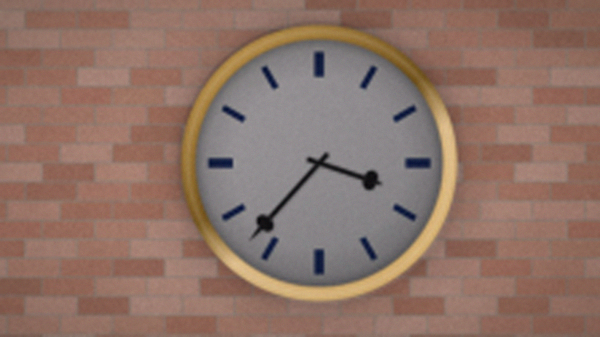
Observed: 3 h 37 min
